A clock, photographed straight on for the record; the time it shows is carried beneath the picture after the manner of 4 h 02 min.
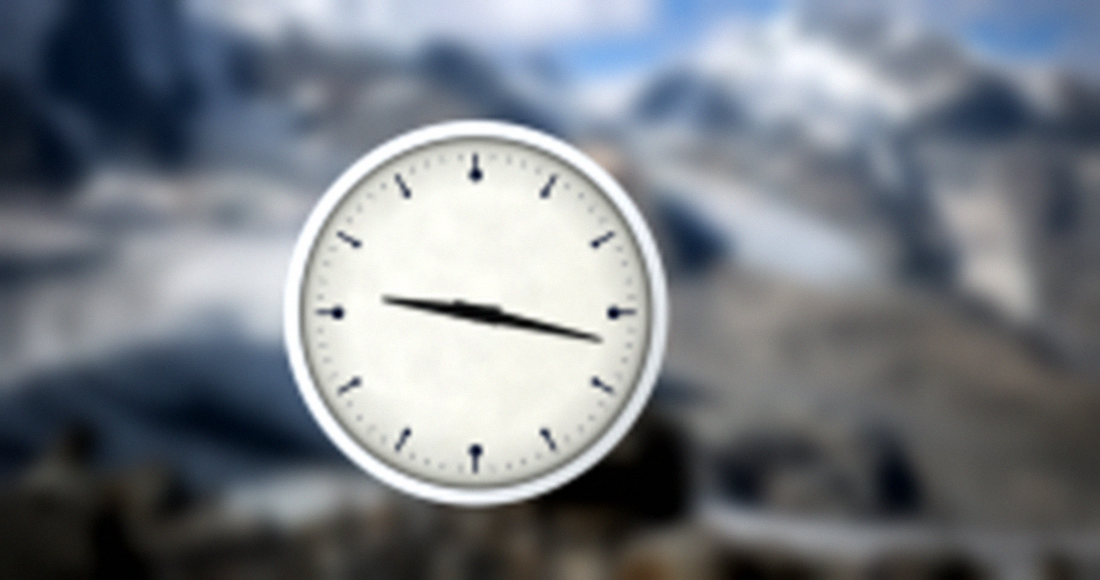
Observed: 9 h 17 min
